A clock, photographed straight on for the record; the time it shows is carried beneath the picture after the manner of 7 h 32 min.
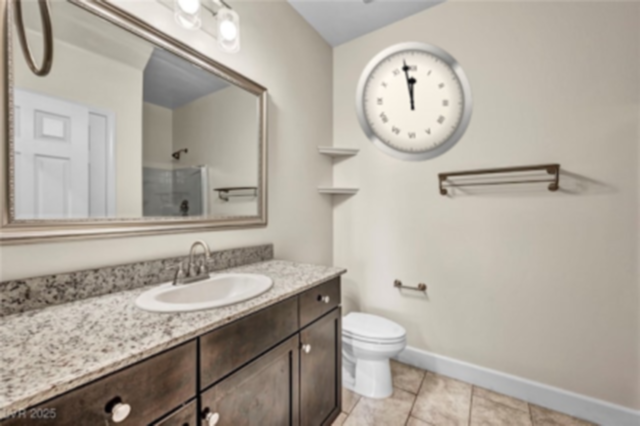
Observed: 11 h 58 min
